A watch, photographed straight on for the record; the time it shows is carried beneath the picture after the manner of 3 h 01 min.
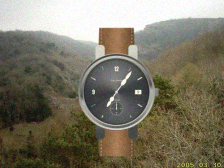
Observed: 7 h 06 min
